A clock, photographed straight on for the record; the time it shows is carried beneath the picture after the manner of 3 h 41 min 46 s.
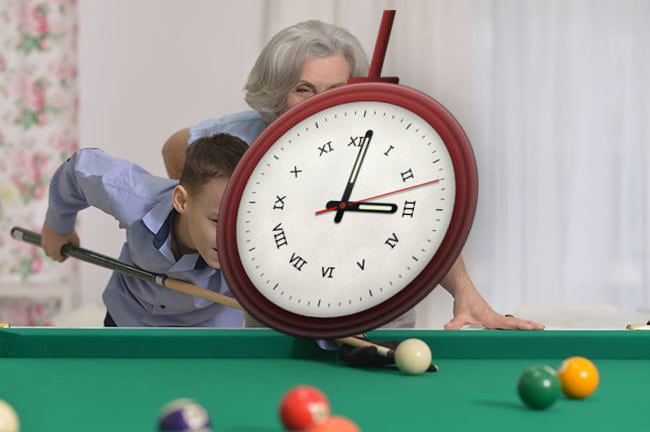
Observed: 3 h 01 min 12 s
